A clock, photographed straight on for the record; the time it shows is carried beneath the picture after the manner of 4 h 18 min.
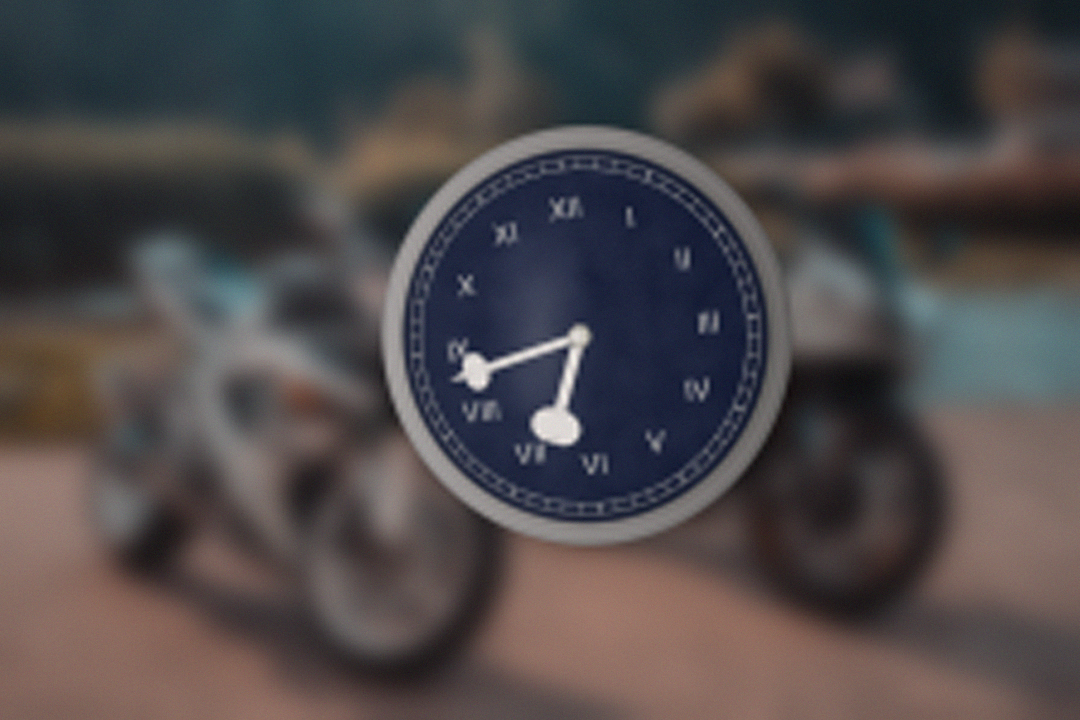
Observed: 6 h 43 min
